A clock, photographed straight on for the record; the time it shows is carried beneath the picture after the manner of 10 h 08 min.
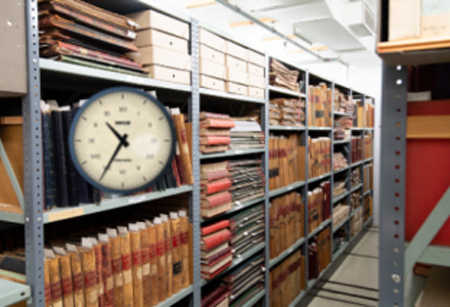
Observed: 10 h 35 min
